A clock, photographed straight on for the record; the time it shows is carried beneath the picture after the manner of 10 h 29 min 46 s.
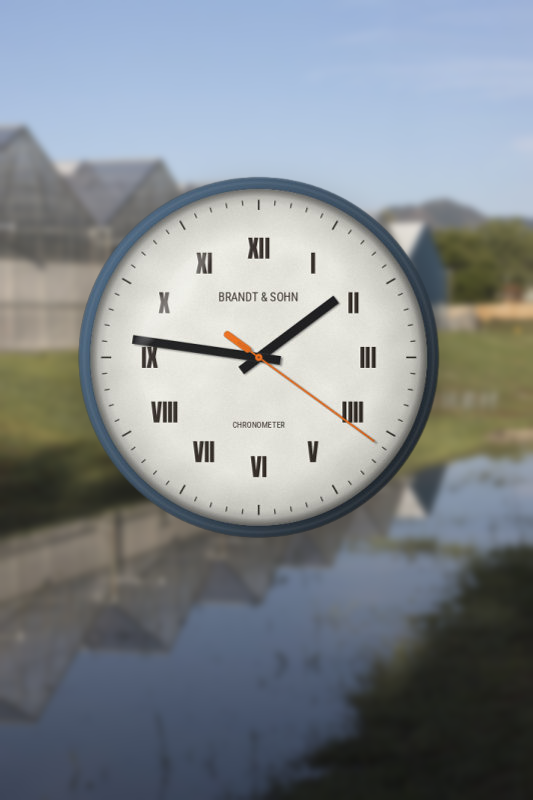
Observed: 1 h 46 min 21 s
